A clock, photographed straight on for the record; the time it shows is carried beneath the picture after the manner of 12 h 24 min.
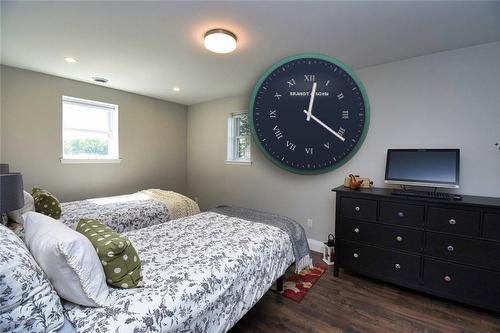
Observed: 12 h 21 min
